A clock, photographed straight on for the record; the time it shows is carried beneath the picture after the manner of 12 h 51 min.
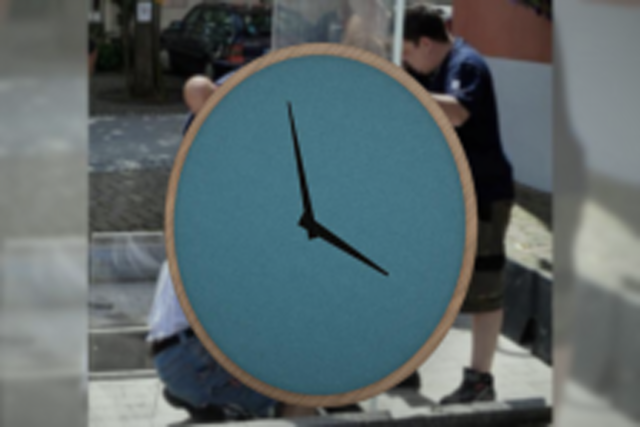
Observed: 3 h 58 min
